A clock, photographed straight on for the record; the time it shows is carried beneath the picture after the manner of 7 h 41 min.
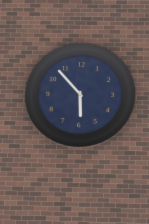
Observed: 5 h 53 min
